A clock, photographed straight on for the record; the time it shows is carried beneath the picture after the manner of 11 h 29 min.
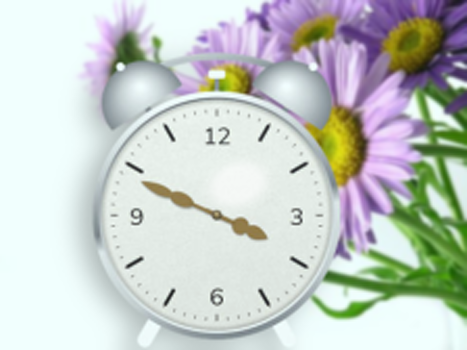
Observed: 3 h 49 min
